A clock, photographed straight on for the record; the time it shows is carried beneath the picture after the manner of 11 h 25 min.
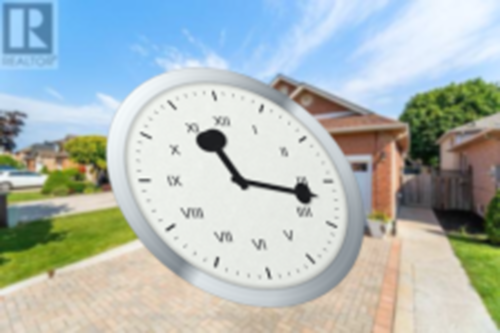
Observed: 11 h 17 min
